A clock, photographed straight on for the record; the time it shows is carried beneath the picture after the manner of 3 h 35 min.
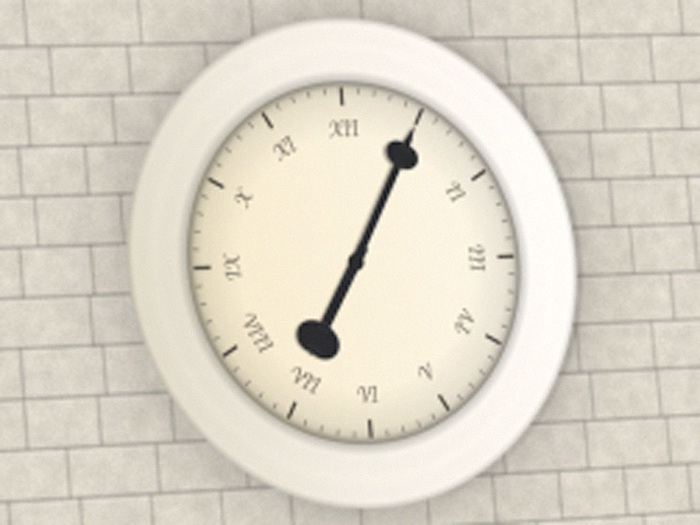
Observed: 7 h 05 min
